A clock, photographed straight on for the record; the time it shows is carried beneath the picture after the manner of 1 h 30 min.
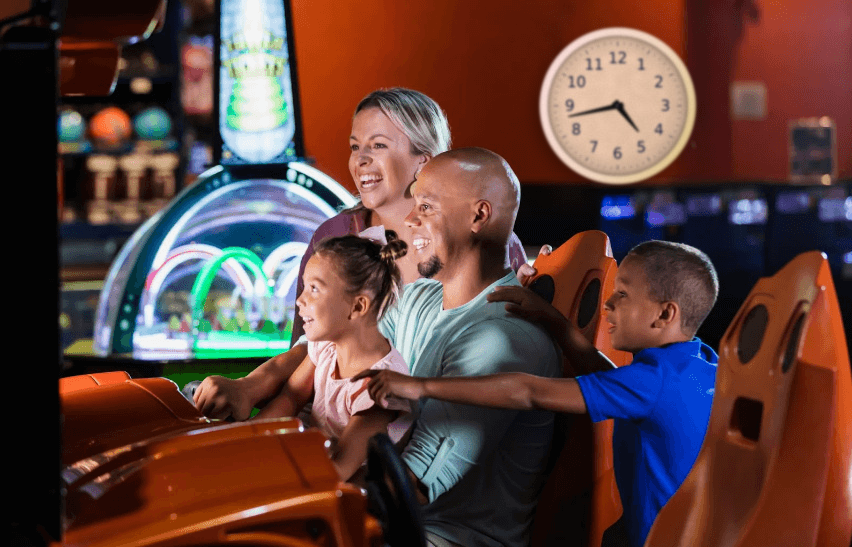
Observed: 4 h 43 min
